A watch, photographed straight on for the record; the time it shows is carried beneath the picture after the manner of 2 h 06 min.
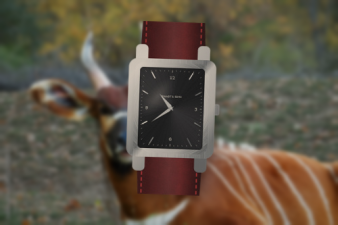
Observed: 10 h 39 min
